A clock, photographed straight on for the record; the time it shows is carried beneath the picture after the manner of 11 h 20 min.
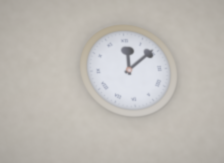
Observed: 12 h 09 min
